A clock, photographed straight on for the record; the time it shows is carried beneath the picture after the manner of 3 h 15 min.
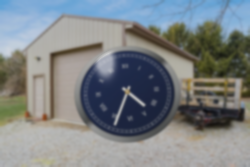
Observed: 4 h 34 min
